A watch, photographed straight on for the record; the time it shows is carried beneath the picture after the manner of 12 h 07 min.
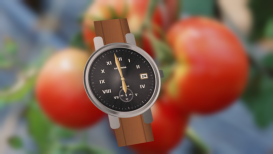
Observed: 5 h 59 min
